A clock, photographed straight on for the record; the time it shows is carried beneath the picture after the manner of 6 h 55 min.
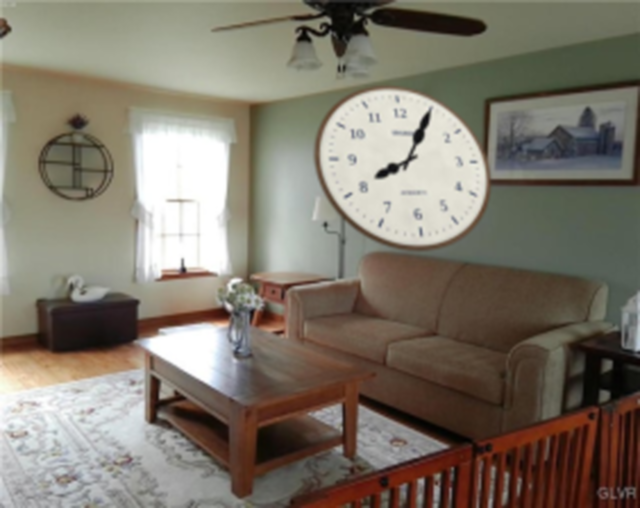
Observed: 8 h 05 min
